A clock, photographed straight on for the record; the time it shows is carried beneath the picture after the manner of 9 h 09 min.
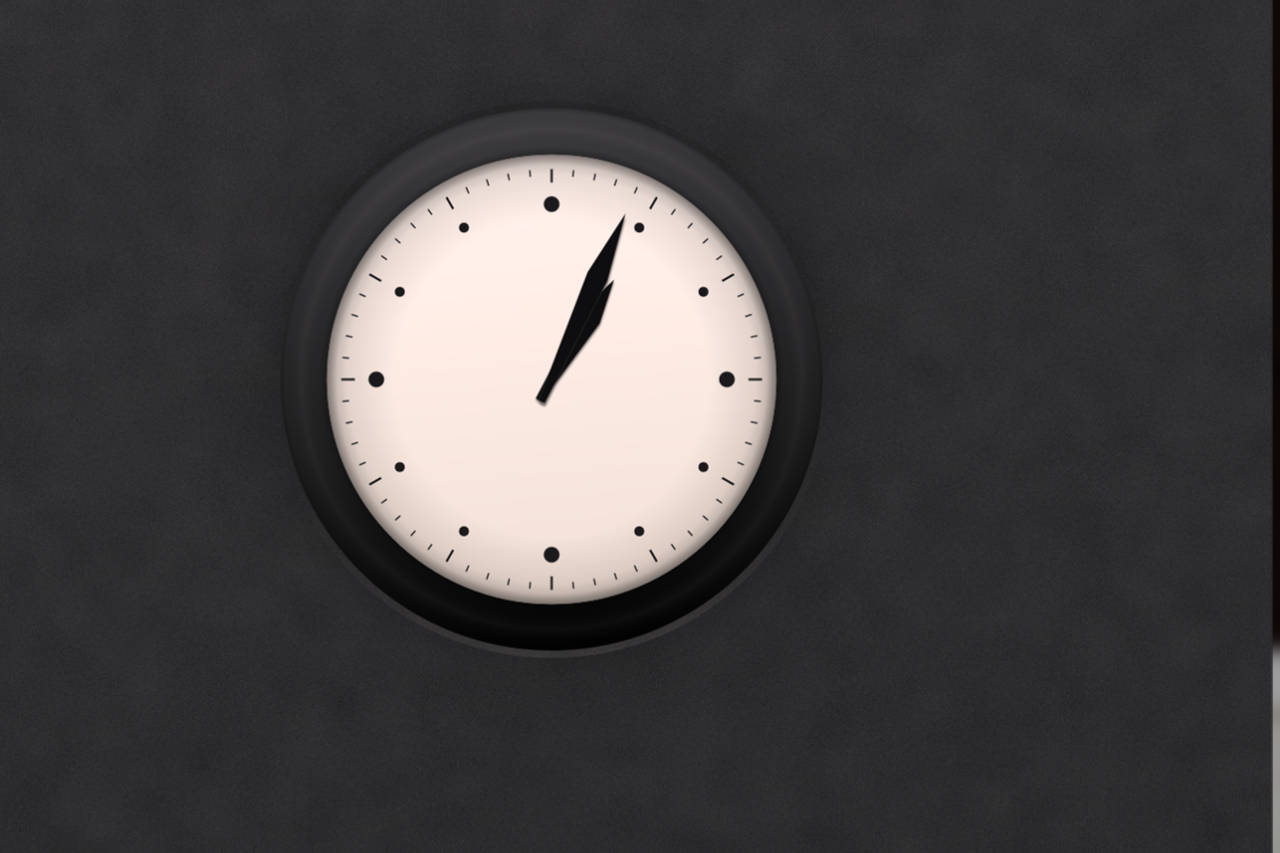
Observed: 1 h 04 min
